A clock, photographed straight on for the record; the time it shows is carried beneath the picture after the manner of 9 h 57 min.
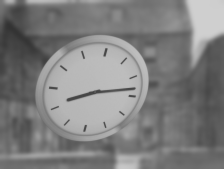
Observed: 8 h 13 min
